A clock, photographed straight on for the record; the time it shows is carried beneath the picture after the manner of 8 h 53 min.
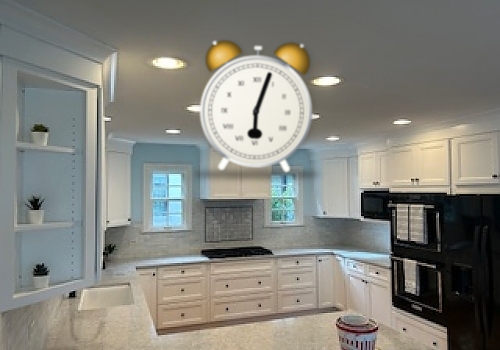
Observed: 6 h 03 min
